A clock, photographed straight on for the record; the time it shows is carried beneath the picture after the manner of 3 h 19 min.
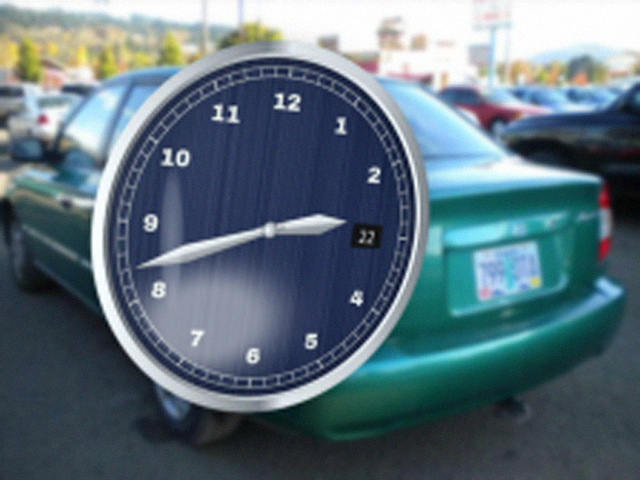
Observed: 2 h 42 min
